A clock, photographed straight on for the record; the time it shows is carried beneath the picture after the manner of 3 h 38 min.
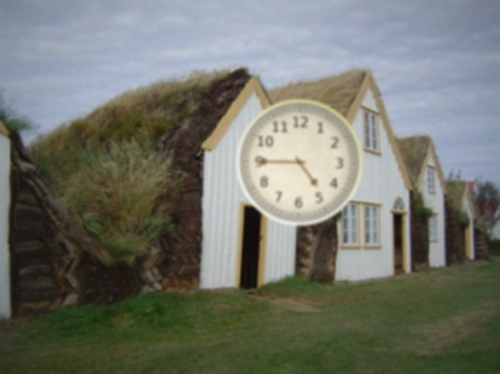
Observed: 4 h 45 min
